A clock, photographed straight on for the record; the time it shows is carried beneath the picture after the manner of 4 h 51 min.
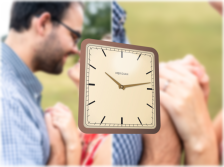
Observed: 10 h 13 min
